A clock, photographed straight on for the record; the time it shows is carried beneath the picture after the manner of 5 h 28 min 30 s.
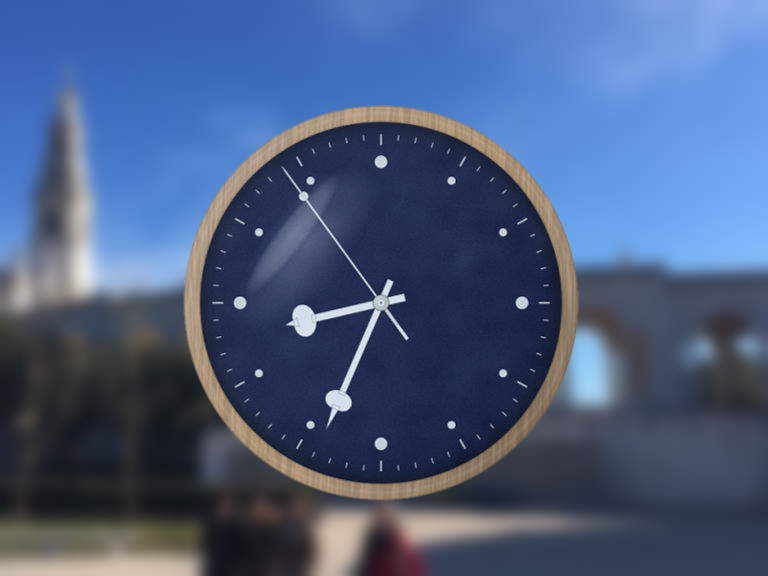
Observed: 8 h 33 min 54 s
